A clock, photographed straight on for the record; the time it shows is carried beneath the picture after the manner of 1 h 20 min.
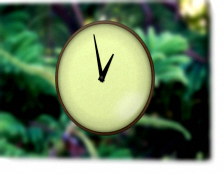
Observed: 12 h 58 min
